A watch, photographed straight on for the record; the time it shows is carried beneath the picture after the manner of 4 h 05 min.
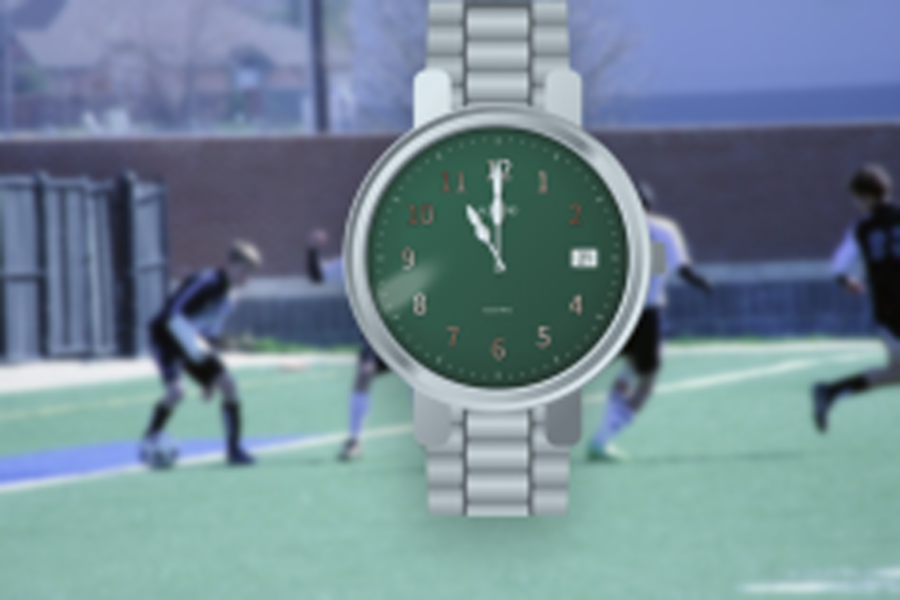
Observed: 11 h 00 min
